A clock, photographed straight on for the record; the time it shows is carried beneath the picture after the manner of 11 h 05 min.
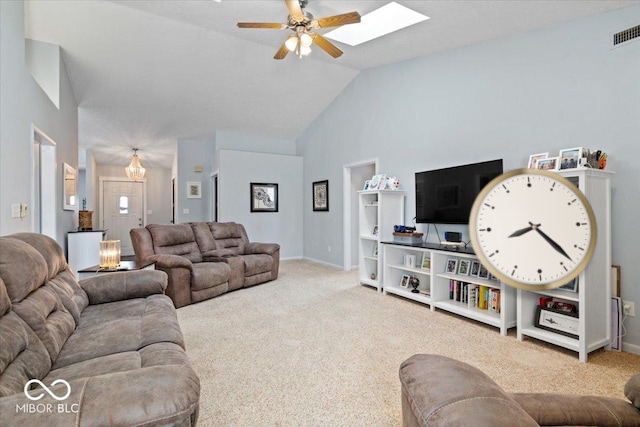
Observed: 8 h 23 min
